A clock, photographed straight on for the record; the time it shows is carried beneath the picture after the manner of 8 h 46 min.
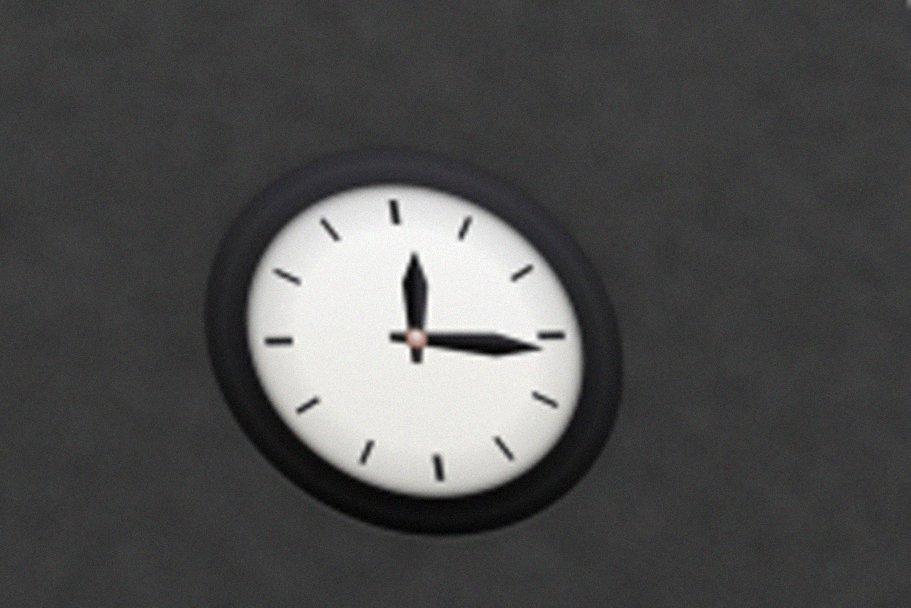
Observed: 12 h 16 min
